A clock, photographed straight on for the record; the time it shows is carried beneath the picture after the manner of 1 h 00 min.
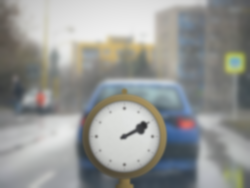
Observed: 2 h 10 min
